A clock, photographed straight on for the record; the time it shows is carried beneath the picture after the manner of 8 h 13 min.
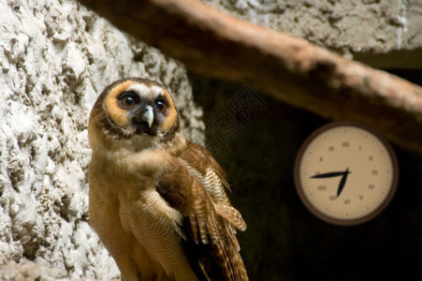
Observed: 6 h 44 min
